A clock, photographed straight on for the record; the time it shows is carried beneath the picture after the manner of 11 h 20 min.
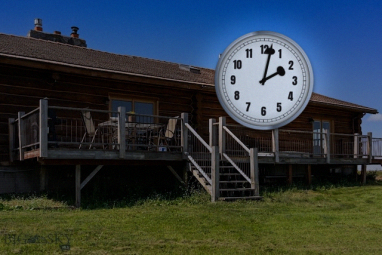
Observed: 2 h 02 min
